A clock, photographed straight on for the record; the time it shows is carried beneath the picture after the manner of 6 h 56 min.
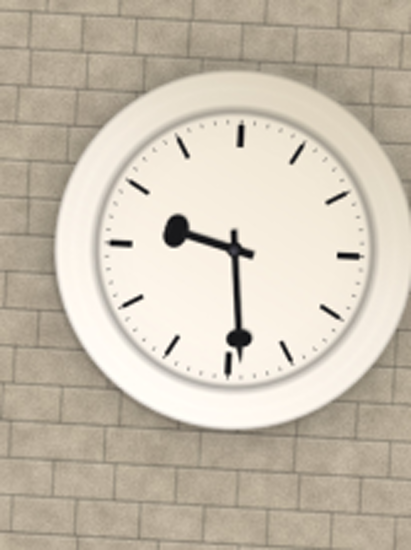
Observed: 9 h 29 min
